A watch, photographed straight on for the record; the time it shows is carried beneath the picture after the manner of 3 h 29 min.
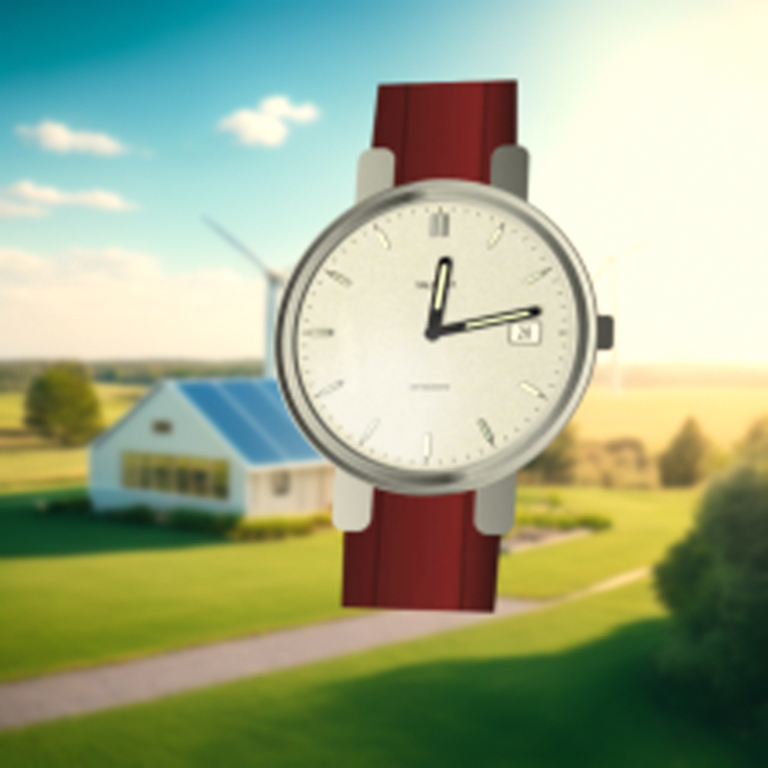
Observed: 12 h 13 min
